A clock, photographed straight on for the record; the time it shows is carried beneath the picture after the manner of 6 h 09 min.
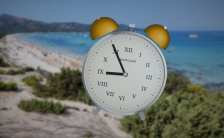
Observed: 8 h 55 min
